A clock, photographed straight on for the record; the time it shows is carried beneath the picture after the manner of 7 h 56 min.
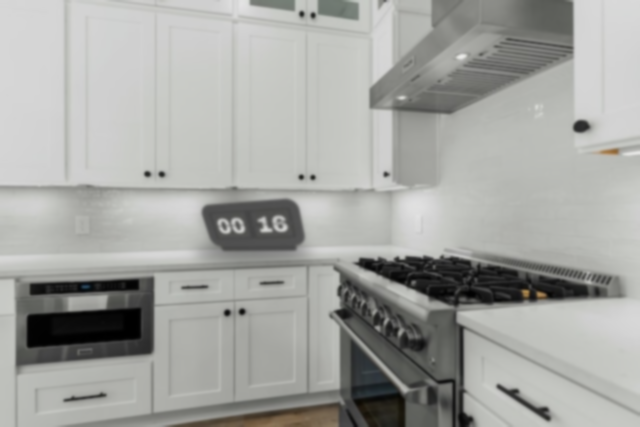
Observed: 0 h 16 min
